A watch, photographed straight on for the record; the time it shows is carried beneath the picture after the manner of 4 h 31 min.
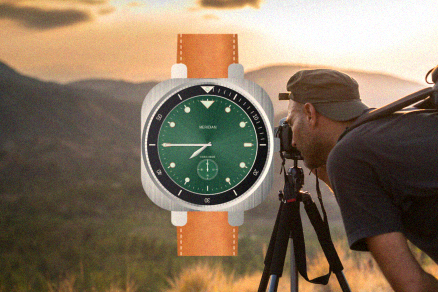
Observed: 7 h 45 min
